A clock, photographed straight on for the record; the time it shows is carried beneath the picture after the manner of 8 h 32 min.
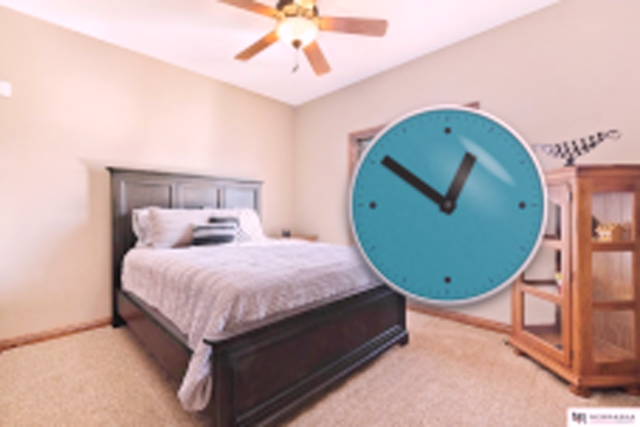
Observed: 12 h 51 min
